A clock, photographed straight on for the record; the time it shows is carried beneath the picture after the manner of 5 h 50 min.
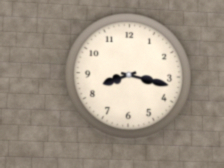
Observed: 8 h 17 min
